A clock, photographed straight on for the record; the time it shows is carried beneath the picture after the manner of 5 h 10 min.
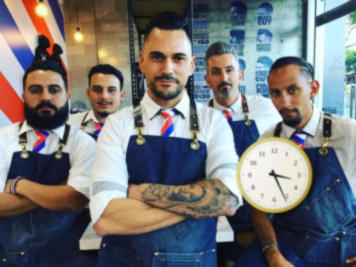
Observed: 3 h 26 min
